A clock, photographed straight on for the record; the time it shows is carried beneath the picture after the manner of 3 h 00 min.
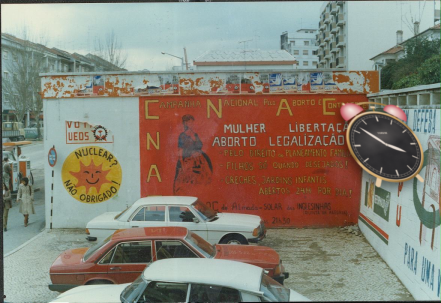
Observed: 3 h 52 min
